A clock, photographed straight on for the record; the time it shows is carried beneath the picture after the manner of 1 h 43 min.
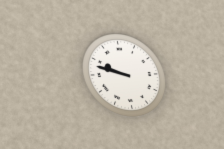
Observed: 9 h 48 min
